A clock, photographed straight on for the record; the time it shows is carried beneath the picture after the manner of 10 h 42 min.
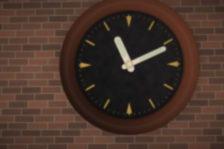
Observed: 11 h 11 min
